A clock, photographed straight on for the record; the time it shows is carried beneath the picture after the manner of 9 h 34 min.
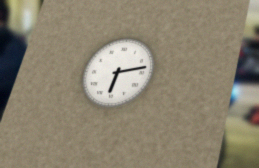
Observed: 6 h 13 min
